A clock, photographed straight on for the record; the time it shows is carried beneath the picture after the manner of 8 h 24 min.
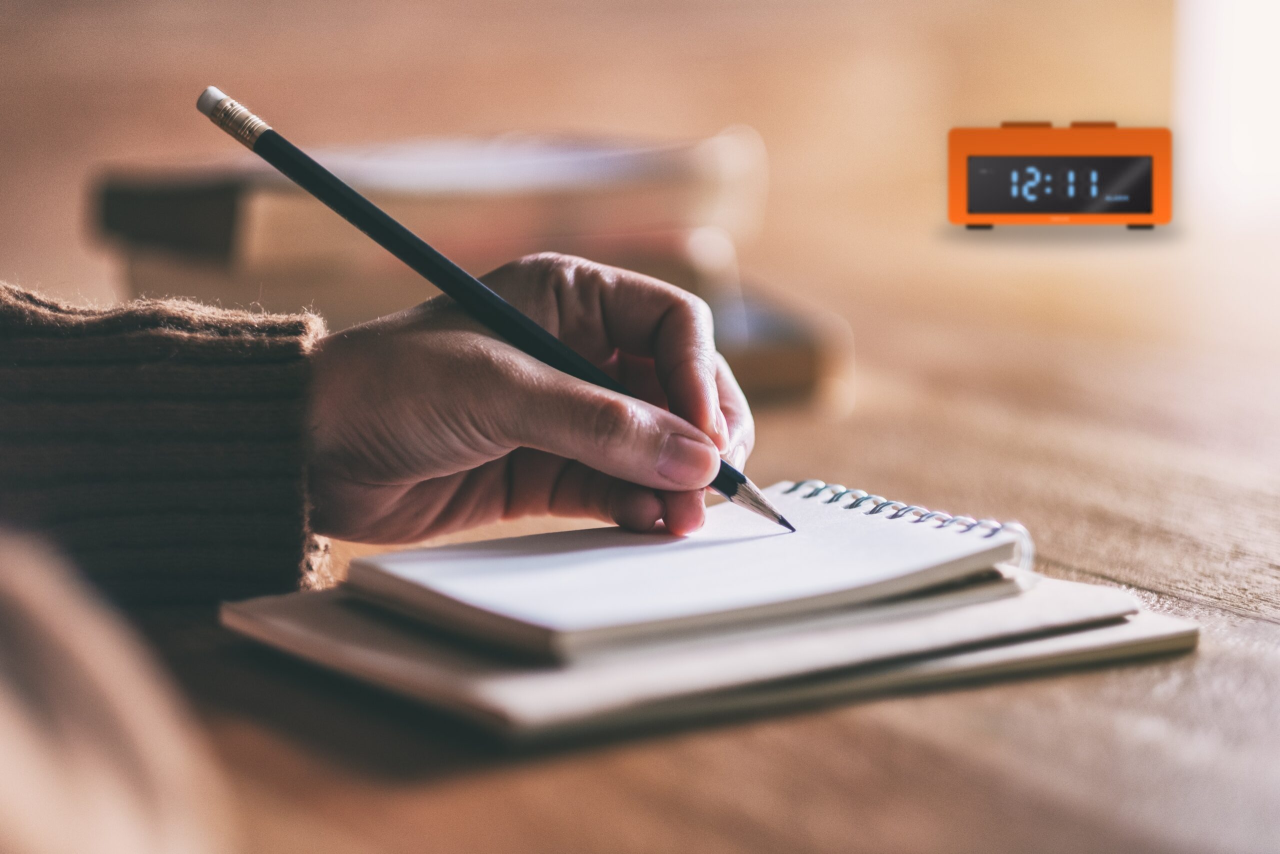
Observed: 12 h 11 min
